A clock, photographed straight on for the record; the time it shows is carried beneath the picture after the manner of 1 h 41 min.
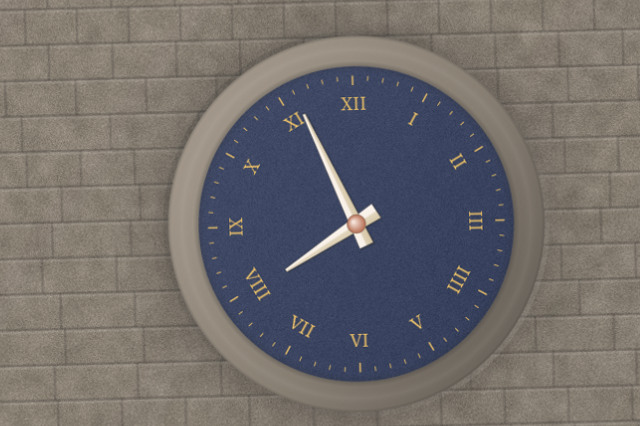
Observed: 7 h 56 min
